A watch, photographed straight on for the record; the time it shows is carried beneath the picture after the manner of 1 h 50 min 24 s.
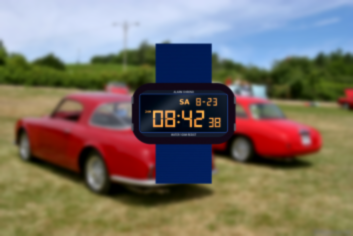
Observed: 8 h 42 min 38 s
